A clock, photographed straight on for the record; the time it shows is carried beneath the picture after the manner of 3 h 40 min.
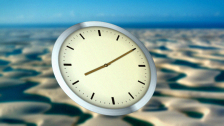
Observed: 8 h 10 min
